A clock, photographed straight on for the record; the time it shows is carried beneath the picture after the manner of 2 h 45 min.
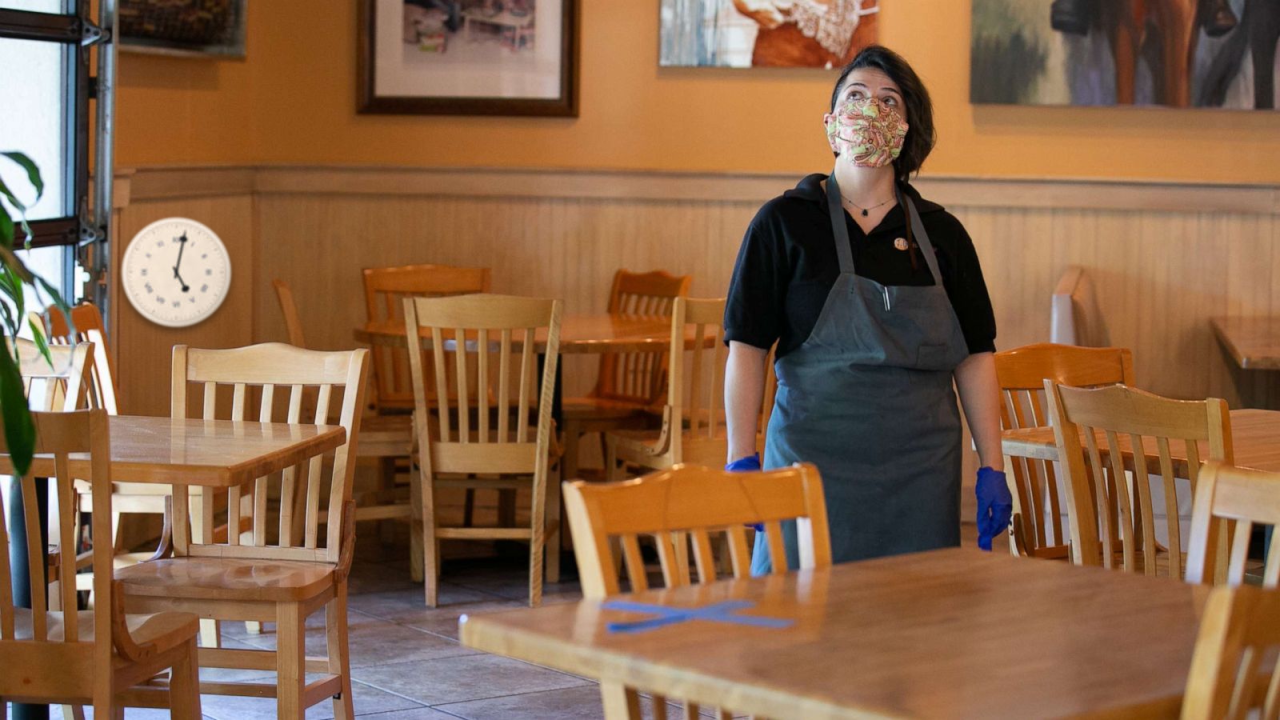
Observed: 5 h 02 min
